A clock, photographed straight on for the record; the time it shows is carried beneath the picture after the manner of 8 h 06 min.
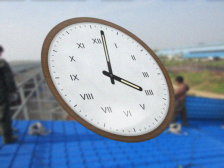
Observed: 4 h 02 min
